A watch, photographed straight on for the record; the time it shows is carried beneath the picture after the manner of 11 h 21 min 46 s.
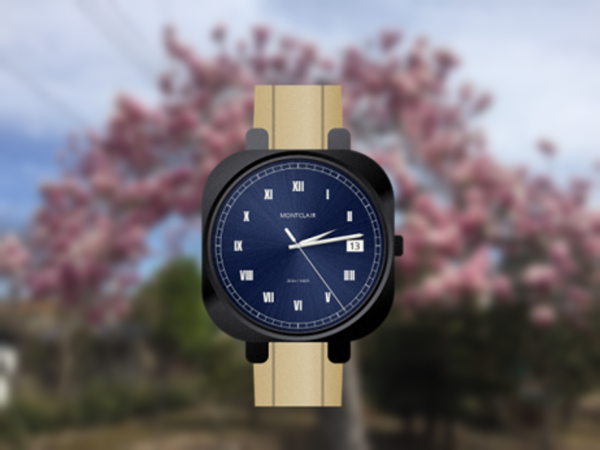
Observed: 2 h 13 min 24 s
